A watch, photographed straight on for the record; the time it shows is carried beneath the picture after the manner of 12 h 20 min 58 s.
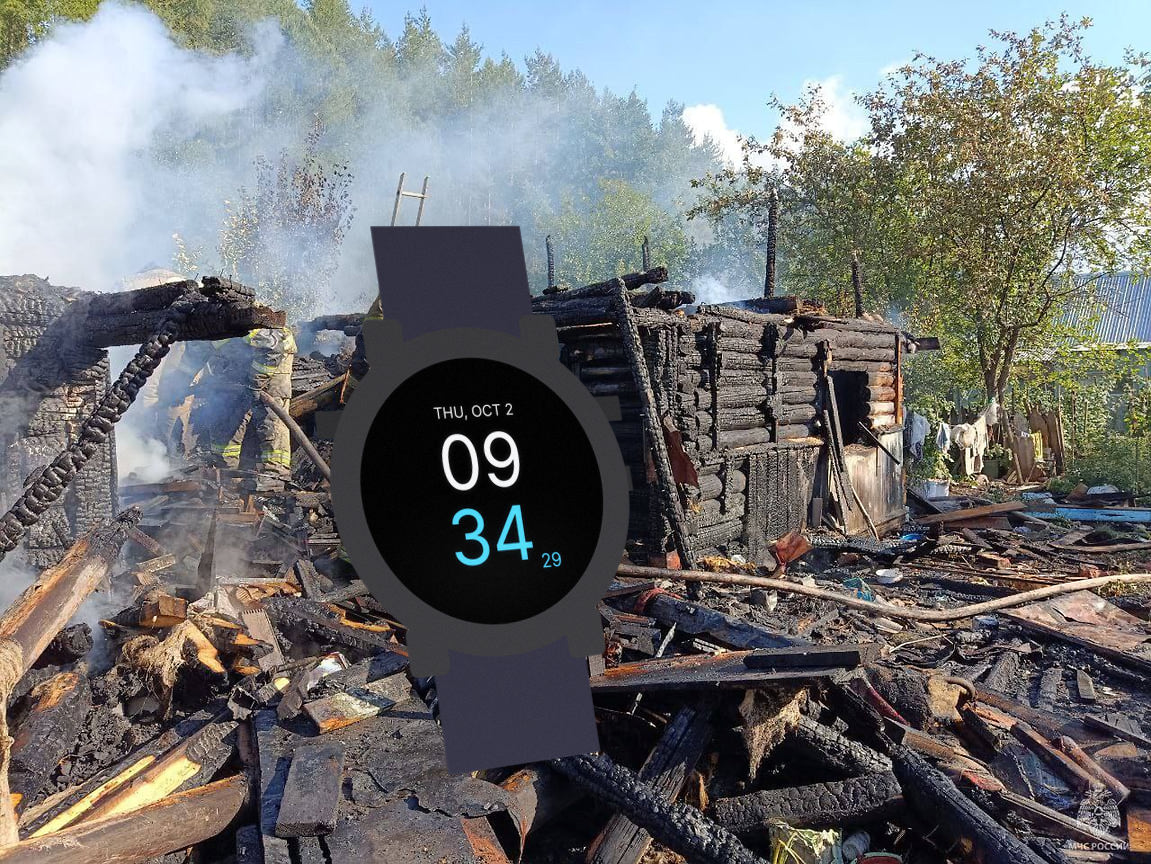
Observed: 9 h 34 min 29 s
